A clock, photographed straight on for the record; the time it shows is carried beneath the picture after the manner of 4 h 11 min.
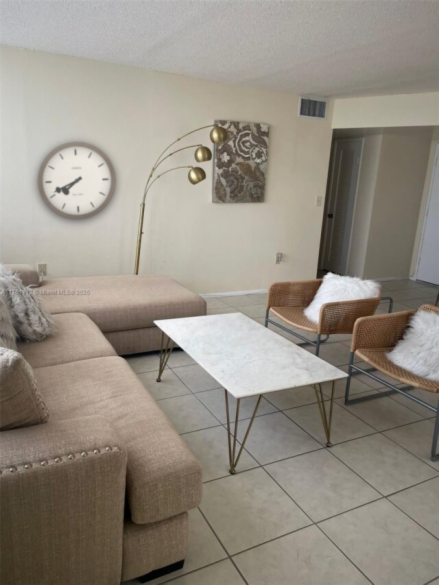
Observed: 7 h 41 min
